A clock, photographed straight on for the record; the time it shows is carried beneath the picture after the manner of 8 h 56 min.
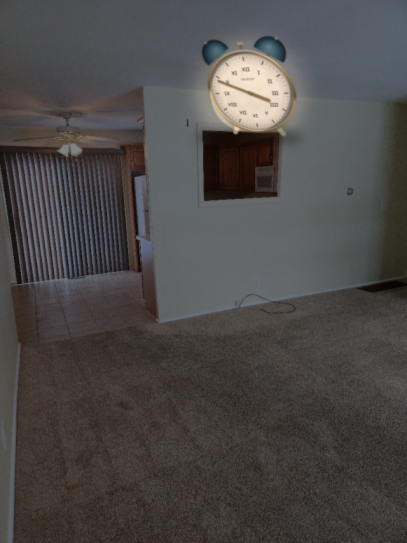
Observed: 3 h 49 min
